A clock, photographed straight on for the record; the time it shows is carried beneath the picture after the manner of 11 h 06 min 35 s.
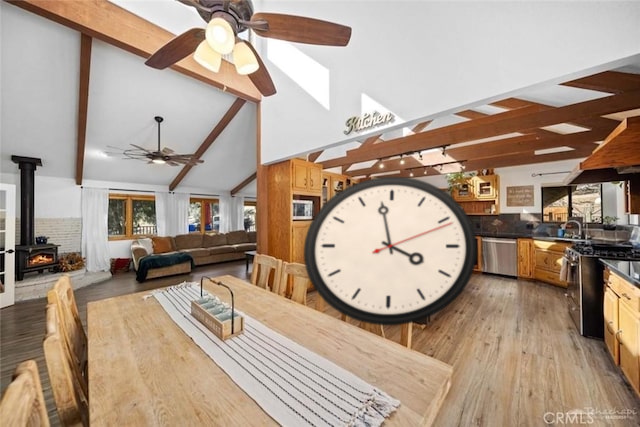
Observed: 3 h 58 min 11 s
